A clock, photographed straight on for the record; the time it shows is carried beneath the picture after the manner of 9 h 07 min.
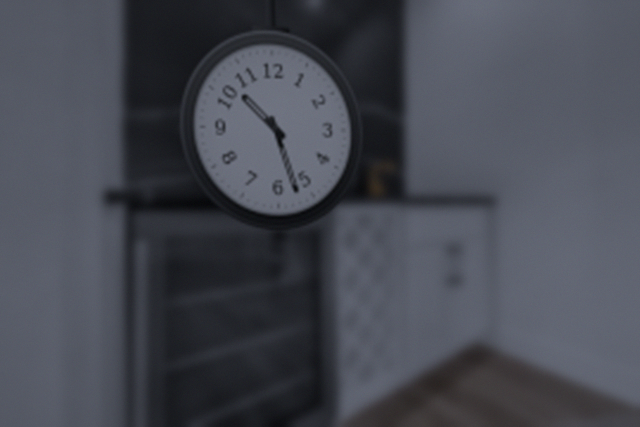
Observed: 10 h 27 min
